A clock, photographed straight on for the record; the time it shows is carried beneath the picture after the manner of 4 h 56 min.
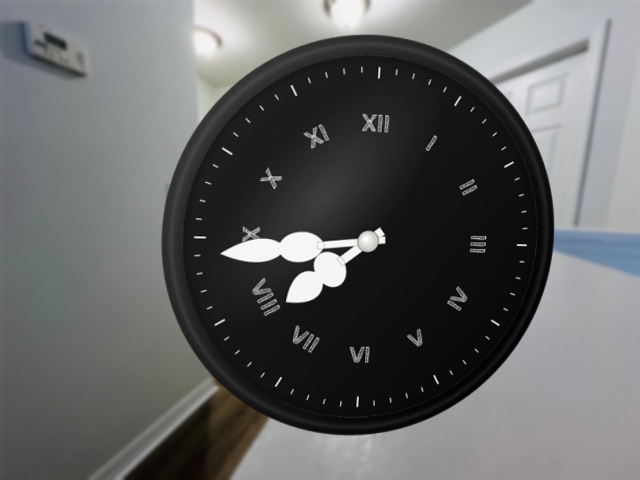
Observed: 7 h 44 min
